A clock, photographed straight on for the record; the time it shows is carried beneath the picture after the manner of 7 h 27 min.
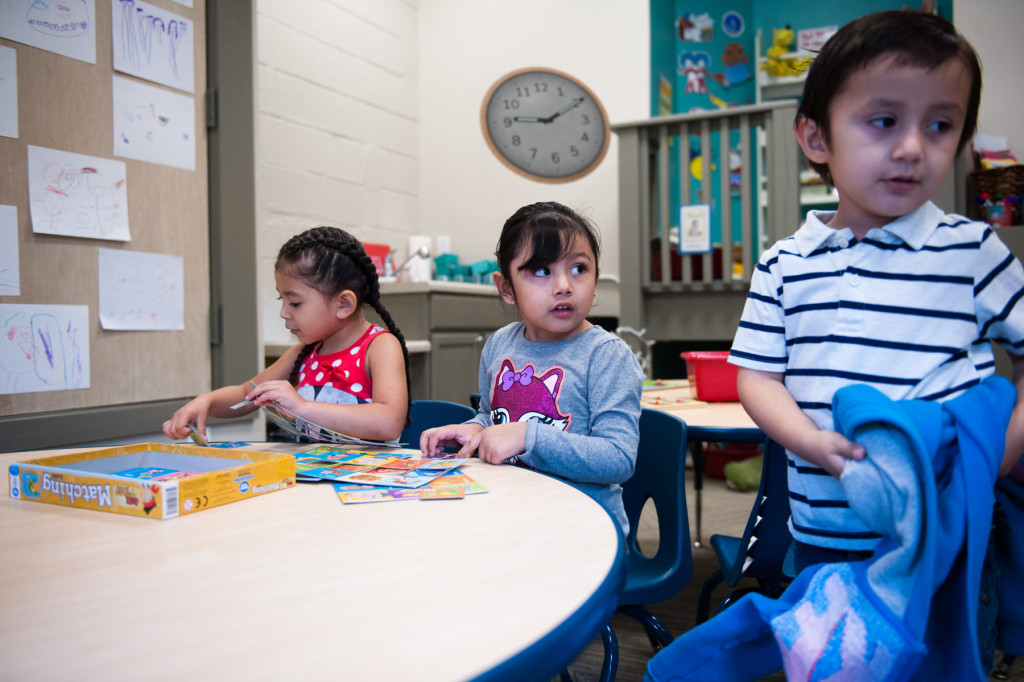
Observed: 9 h 10 min
